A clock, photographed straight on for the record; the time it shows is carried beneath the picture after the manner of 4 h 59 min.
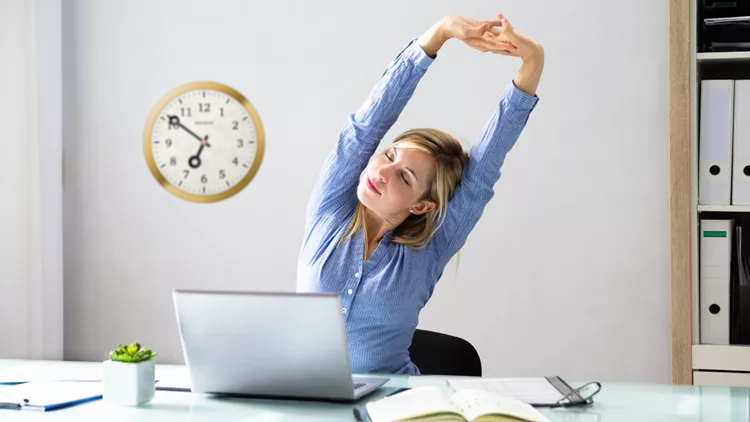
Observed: 6 h 51 min
